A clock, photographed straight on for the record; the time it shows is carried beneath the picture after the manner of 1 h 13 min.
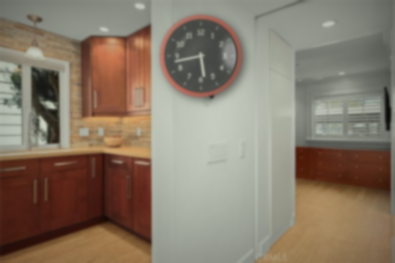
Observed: 5 h 43 min
